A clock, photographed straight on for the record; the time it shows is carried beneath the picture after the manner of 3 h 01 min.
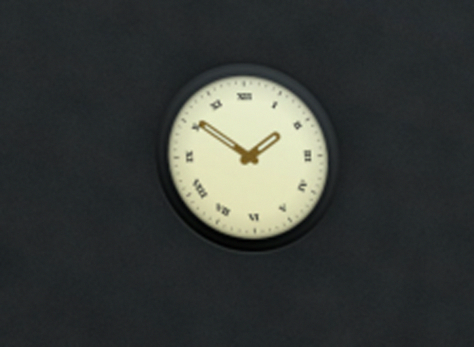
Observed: 1 h 51 min
